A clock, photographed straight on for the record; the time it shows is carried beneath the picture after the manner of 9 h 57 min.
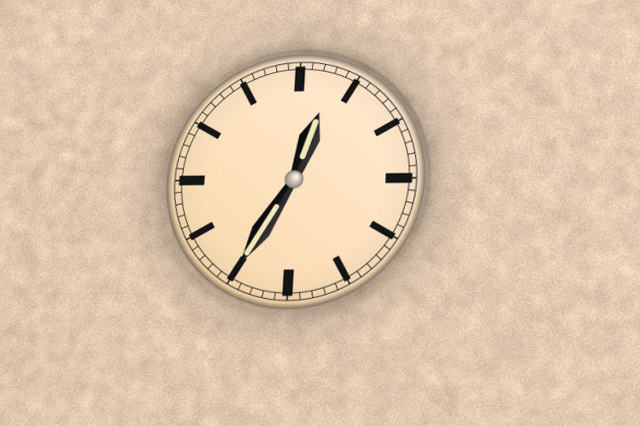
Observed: 12 h 35 min
